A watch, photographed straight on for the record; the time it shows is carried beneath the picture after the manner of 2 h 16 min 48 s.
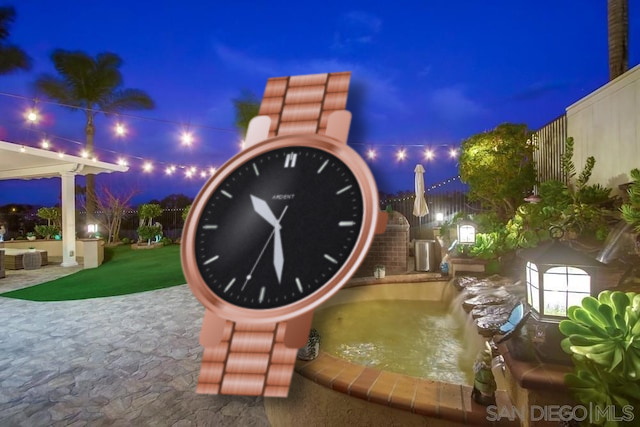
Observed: 10 h 27 min 33 s
